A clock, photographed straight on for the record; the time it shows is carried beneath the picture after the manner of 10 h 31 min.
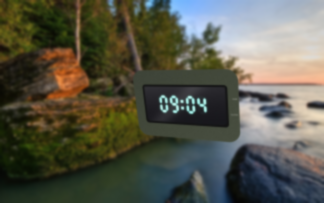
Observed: 9 h 04 min
